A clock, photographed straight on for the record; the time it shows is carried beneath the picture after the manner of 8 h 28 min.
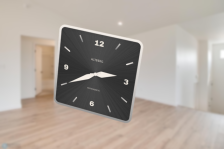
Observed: 2 h 40 min
